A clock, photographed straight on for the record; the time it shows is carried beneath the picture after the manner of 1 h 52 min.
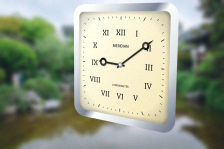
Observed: 9 h 09 min
